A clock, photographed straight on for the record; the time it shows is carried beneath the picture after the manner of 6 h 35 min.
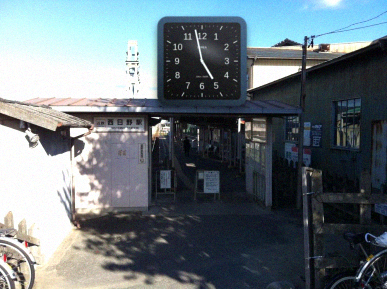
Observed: 4 h 58 min
